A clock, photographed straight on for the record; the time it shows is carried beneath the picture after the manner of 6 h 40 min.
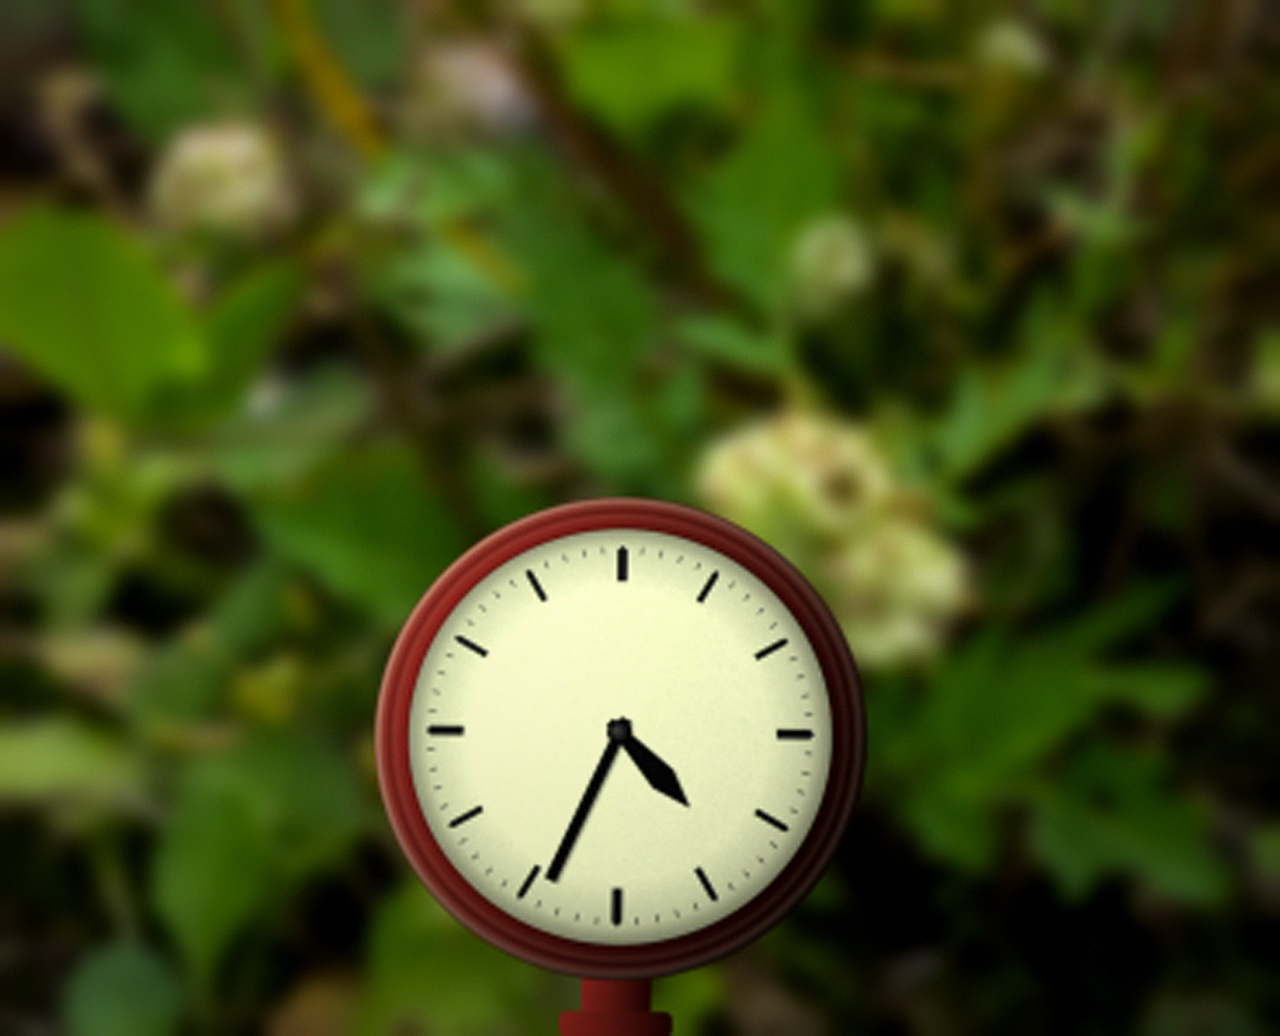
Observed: 4 h 34 min
